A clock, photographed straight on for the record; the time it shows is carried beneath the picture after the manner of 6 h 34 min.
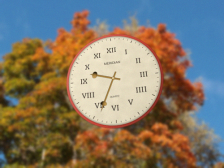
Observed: 9 h 34 min
